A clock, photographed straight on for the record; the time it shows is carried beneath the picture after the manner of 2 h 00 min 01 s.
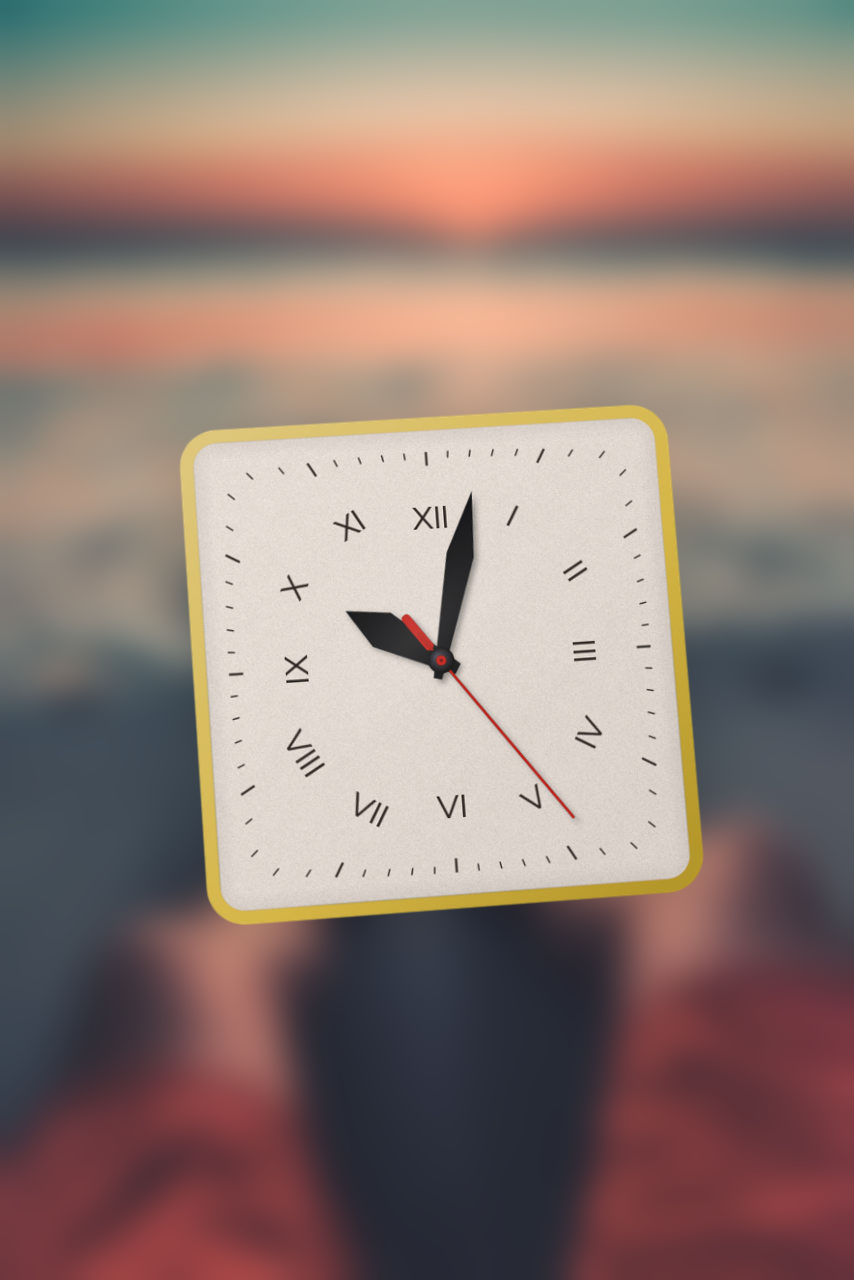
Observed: 10 h 02 min 24 s
